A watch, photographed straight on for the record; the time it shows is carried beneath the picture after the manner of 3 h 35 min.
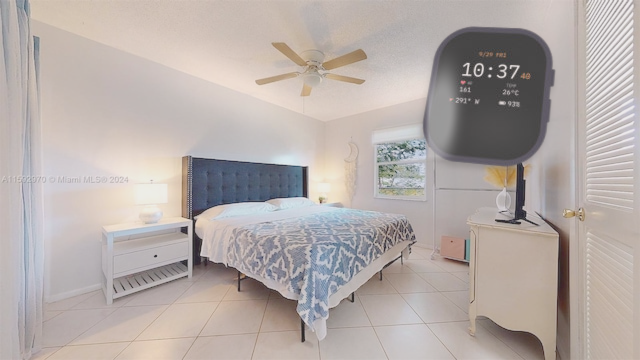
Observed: 10 h 37 min
